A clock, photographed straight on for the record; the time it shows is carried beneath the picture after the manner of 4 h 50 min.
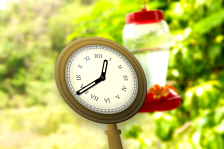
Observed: 12 h 40 min
